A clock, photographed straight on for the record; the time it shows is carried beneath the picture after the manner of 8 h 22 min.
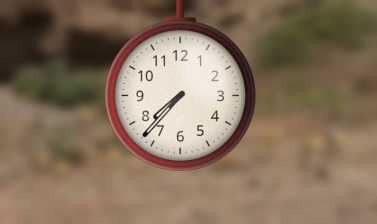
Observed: 7 h 37 min
